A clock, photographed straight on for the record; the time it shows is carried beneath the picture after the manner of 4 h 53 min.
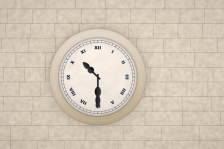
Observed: 10 h 30 min
